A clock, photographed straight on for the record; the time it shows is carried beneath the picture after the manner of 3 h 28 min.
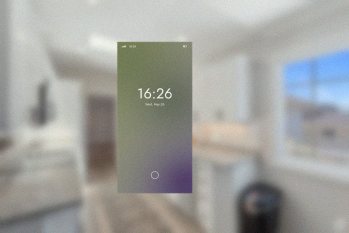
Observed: 16 h 26 min
